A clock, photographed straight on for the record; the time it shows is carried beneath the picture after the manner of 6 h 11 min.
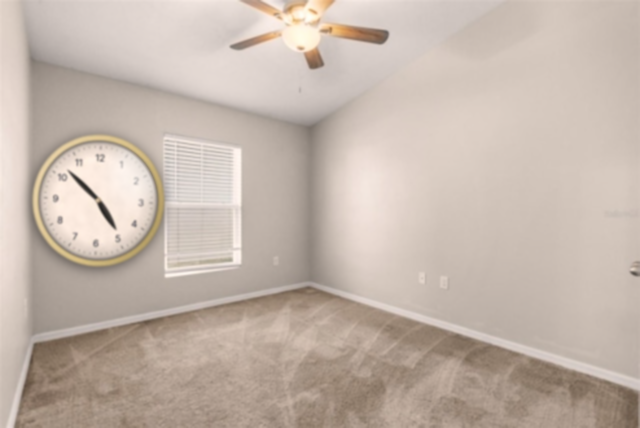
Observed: 4 h 52 min
